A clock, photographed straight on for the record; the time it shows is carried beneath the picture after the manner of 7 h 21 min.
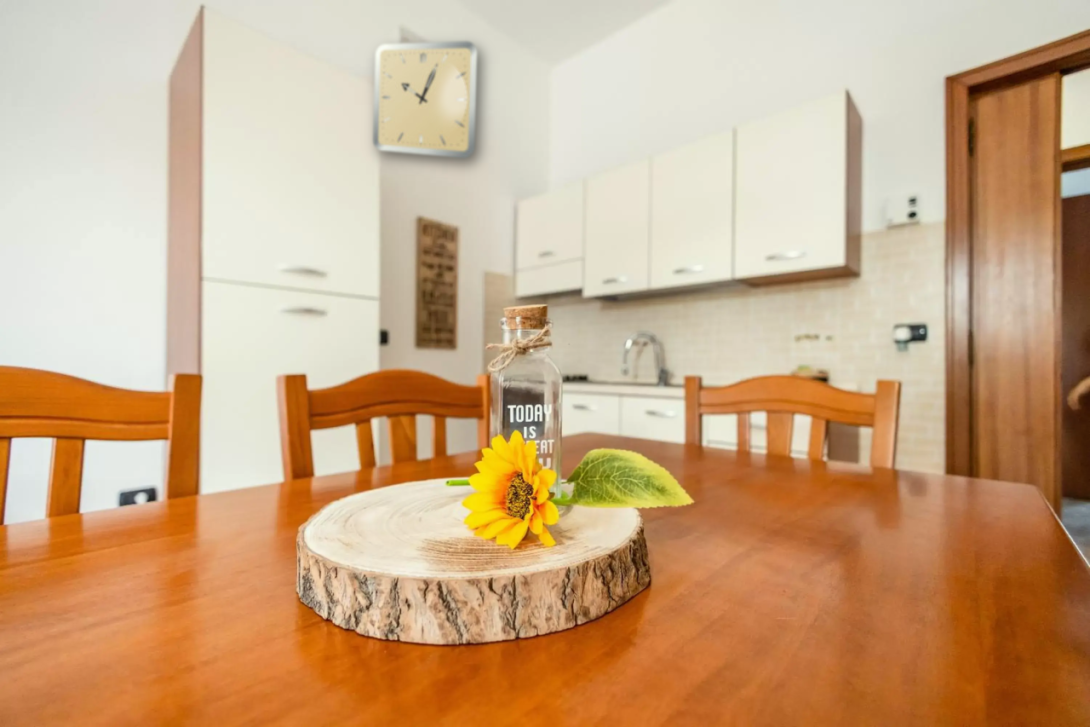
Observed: 10 h 04 min
